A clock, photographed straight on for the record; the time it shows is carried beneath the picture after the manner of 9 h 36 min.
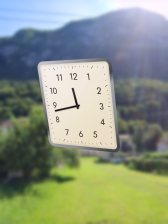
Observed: 11 h 43 min
